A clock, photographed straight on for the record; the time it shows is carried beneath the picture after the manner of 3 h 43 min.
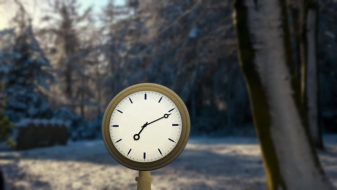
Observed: 7 h 11 min
